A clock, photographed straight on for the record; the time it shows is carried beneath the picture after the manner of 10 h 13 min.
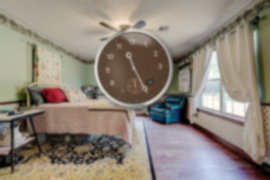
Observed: 11 h 26 min
